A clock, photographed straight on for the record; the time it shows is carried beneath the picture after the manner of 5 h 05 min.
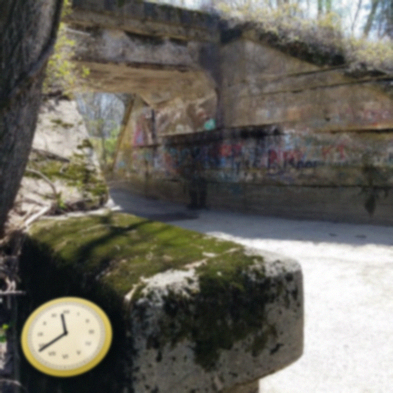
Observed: 11 h 39 min
